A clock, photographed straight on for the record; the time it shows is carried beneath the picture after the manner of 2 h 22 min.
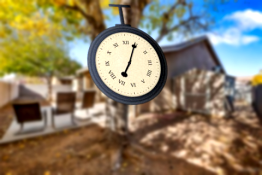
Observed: 7 h 04 min
